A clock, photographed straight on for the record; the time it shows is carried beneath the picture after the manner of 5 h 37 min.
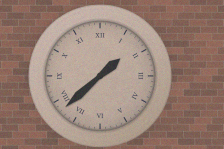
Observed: 1 h 38 min
